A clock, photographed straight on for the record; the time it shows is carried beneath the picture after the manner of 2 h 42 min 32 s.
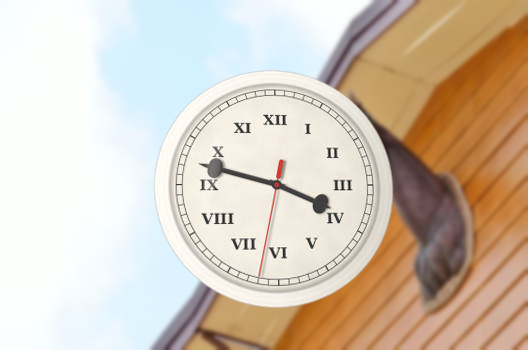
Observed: 3 h 47 min 32 s
